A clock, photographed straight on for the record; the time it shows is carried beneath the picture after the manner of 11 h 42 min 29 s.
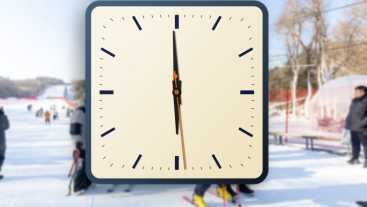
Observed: 5 h 59 min 29 s
